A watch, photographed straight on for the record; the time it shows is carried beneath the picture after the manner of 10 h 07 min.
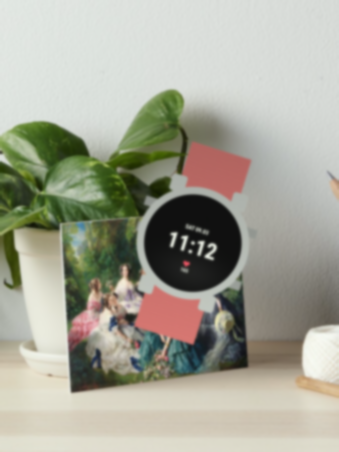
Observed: 11 h 12 min
